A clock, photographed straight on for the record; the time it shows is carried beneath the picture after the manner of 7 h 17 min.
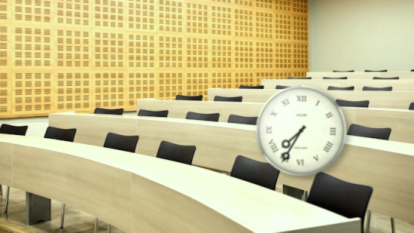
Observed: 7 h 35 min
